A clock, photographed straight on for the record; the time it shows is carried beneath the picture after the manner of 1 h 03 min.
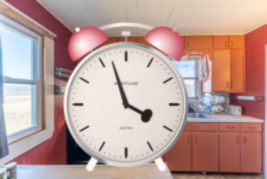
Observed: 3 h 57 min
